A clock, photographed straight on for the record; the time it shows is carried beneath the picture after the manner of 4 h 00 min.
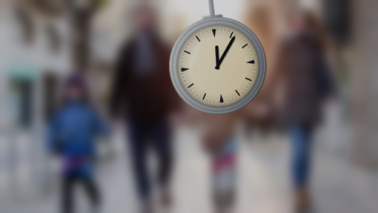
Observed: 12 h 06 min
